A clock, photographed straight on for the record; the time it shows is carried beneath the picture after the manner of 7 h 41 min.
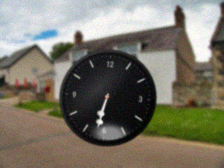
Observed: 6 h 32 min
